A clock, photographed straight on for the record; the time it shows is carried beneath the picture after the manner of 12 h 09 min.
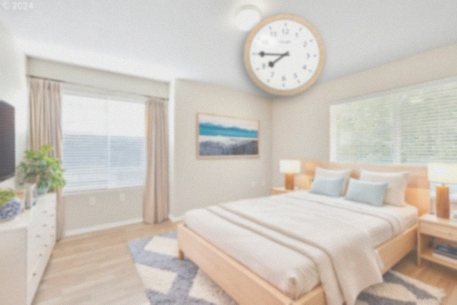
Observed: 7 h 45 min
